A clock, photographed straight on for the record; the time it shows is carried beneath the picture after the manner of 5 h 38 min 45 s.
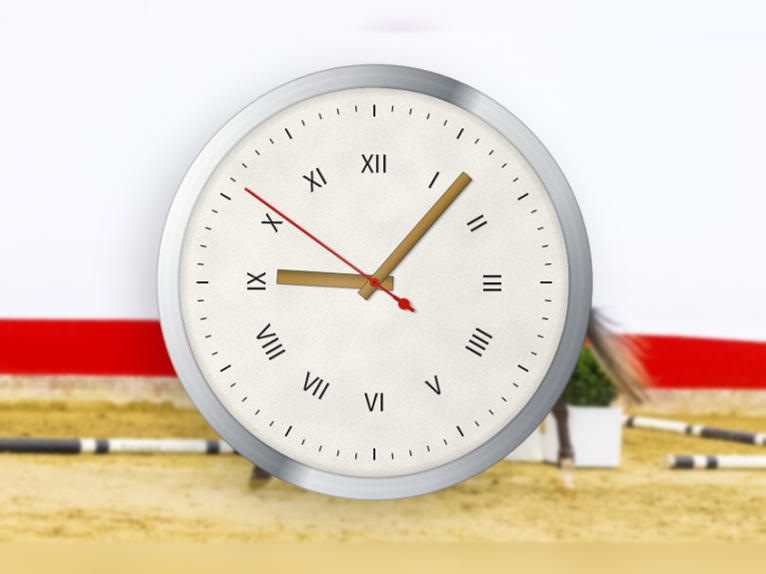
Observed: 9 h 06 min 51 s
